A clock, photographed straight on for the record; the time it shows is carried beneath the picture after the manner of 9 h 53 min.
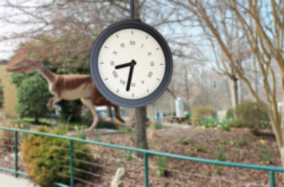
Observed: 8 h 32 min
